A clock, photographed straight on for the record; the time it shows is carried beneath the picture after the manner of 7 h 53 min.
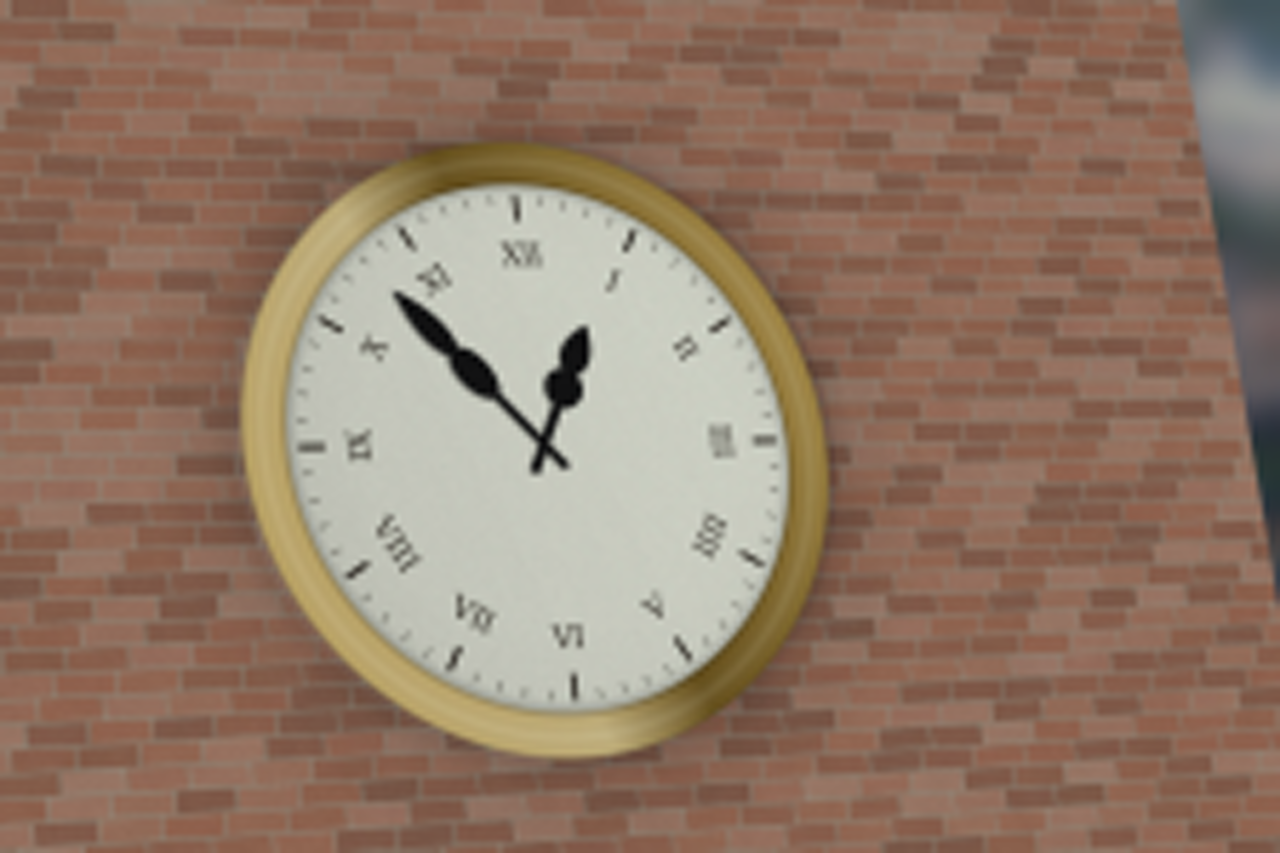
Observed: 12 h 53 min
